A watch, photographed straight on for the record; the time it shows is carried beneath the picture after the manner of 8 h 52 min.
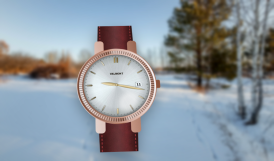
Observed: 9 h 17 min
